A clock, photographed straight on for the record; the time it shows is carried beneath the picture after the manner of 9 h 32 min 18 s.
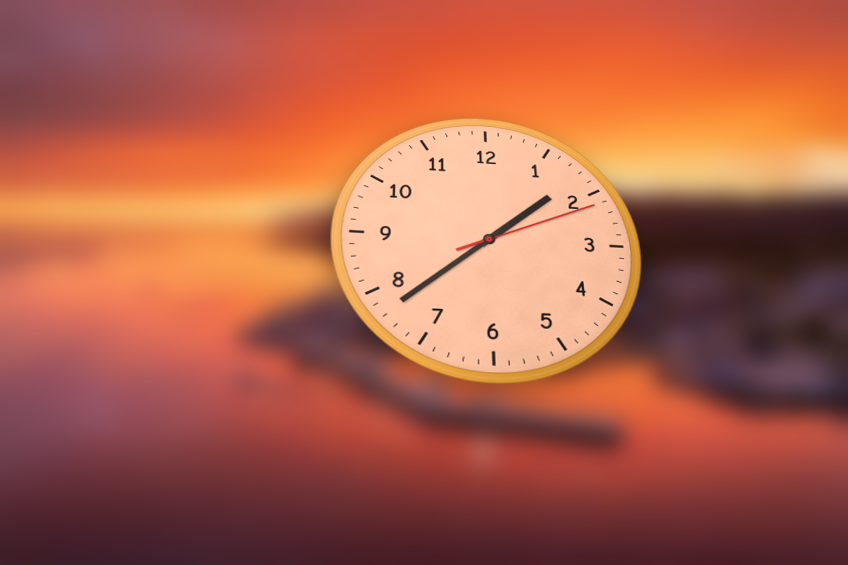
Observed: 1 h 38 min 11 s
